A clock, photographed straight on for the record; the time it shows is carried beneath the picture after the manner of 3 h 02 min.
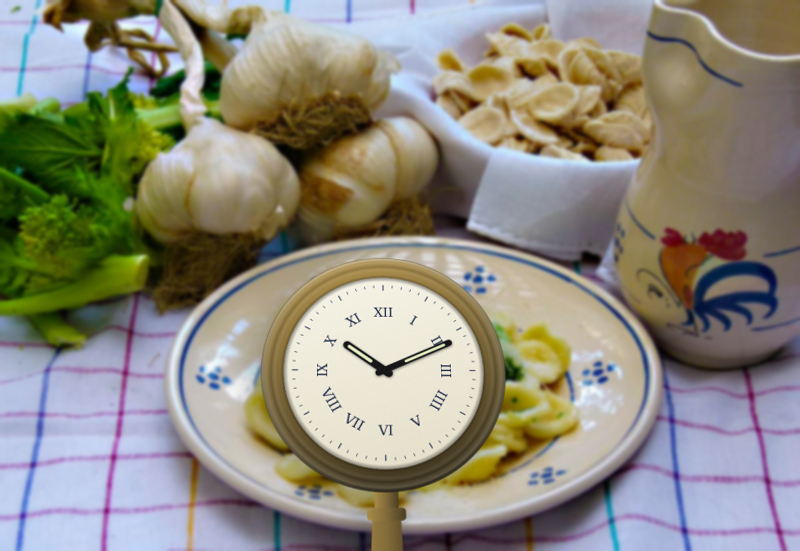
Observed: 10 h 11 min
